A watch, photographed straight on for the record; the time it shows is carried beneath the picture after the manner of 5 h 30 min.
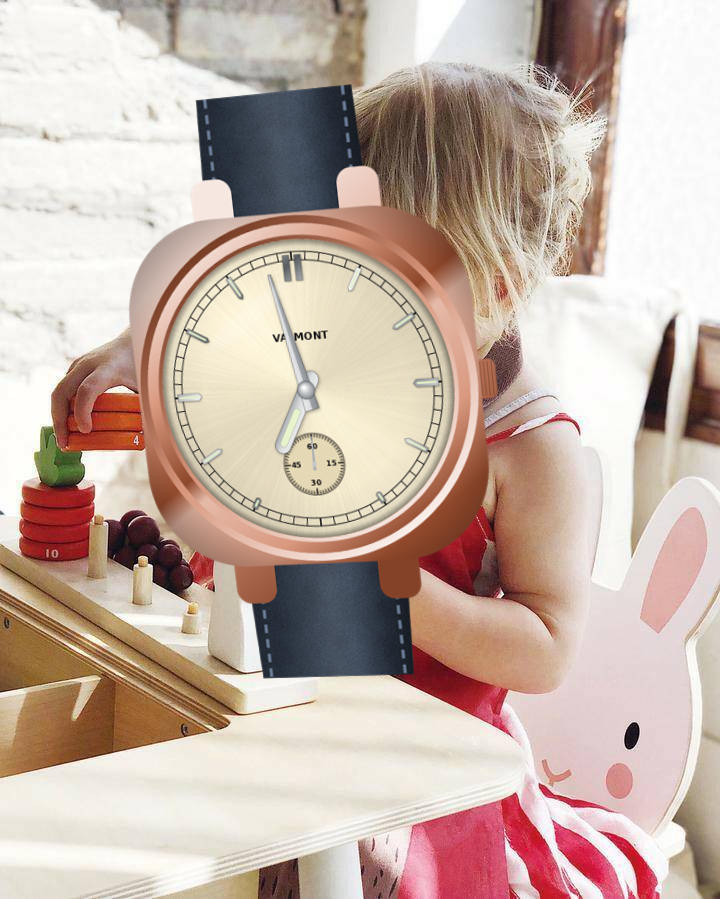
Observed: 6 h 58 min
